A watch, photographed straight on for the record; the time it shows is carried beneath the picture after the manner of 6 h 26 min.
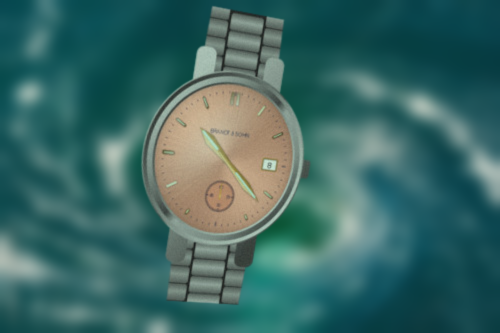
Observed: 10 h 22 min
